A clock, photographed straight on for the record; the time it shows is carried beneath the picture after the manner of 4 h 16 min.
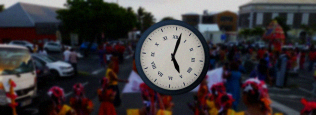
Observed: 5 h 02 min
